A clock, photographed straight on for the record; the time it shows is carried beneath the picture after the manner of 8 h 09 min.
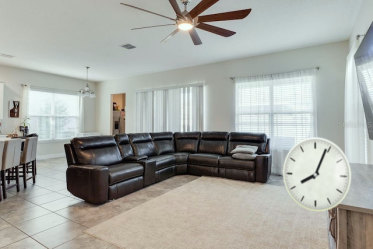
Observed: 8 h 04 min
